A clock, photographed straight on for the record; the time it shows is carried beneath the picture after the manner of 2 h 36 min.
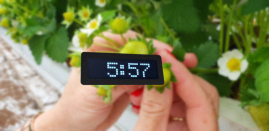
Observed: 5 h 57 min
